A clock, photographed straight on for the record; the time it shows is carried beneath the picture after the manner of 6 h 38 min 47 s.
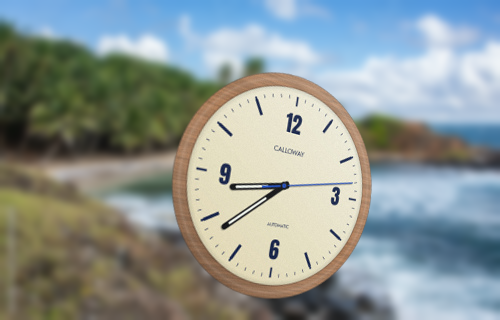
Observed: 8 h 38 min 13 s
